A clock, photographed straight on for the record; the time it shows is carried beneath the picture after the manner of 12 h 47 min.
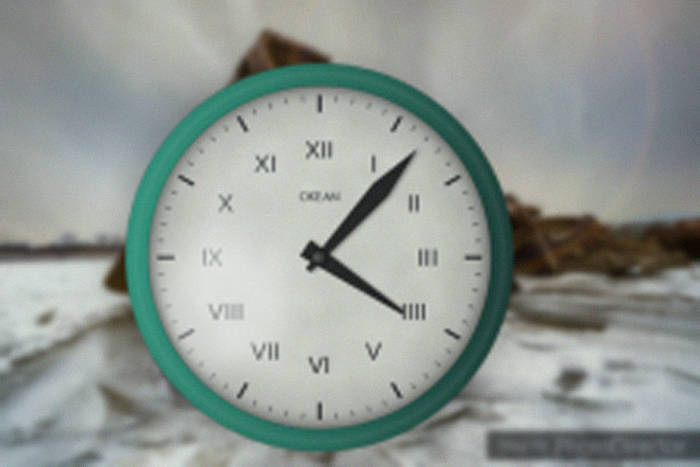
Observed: 4 h 07 min
